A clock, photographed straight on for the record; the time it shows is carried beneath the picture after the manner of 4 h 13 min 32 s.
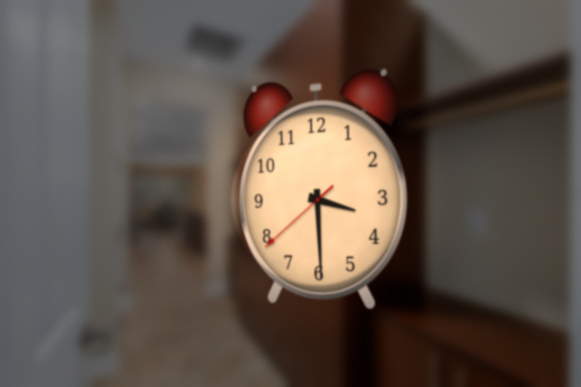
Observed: 3 h 29 min 39 s
